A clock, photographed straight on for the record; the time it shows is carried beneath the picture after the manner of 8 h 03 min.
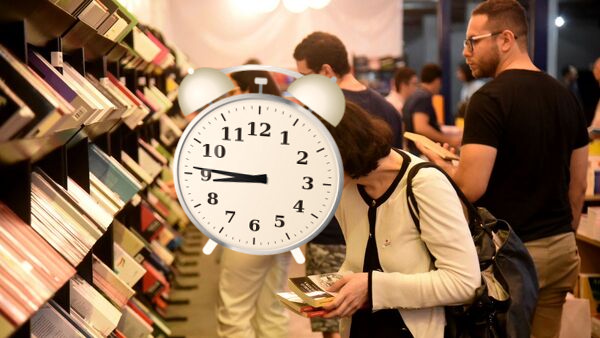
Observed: 8 h 46 min
